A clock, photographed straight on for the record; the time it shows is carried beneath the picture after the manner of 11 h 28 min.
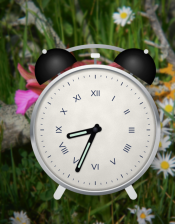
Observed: 8 h 34 min
